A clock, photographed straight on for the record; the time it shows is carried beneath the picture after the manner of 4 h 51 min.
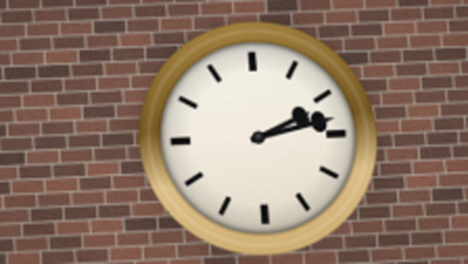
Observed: 2 h 13 min
